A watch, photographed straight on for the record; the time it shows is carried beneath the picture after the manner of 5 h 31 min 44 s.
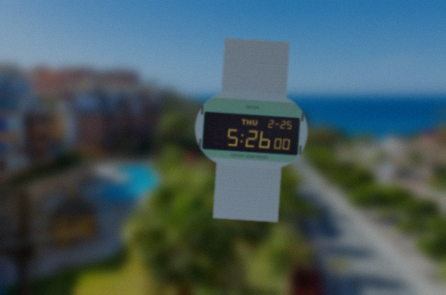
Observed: 5 h 26 min 00 s
